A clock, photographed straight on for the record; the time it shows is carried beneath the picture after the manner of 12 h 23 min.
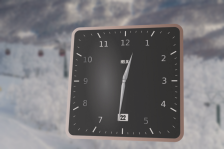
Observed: 12 h 31 min
